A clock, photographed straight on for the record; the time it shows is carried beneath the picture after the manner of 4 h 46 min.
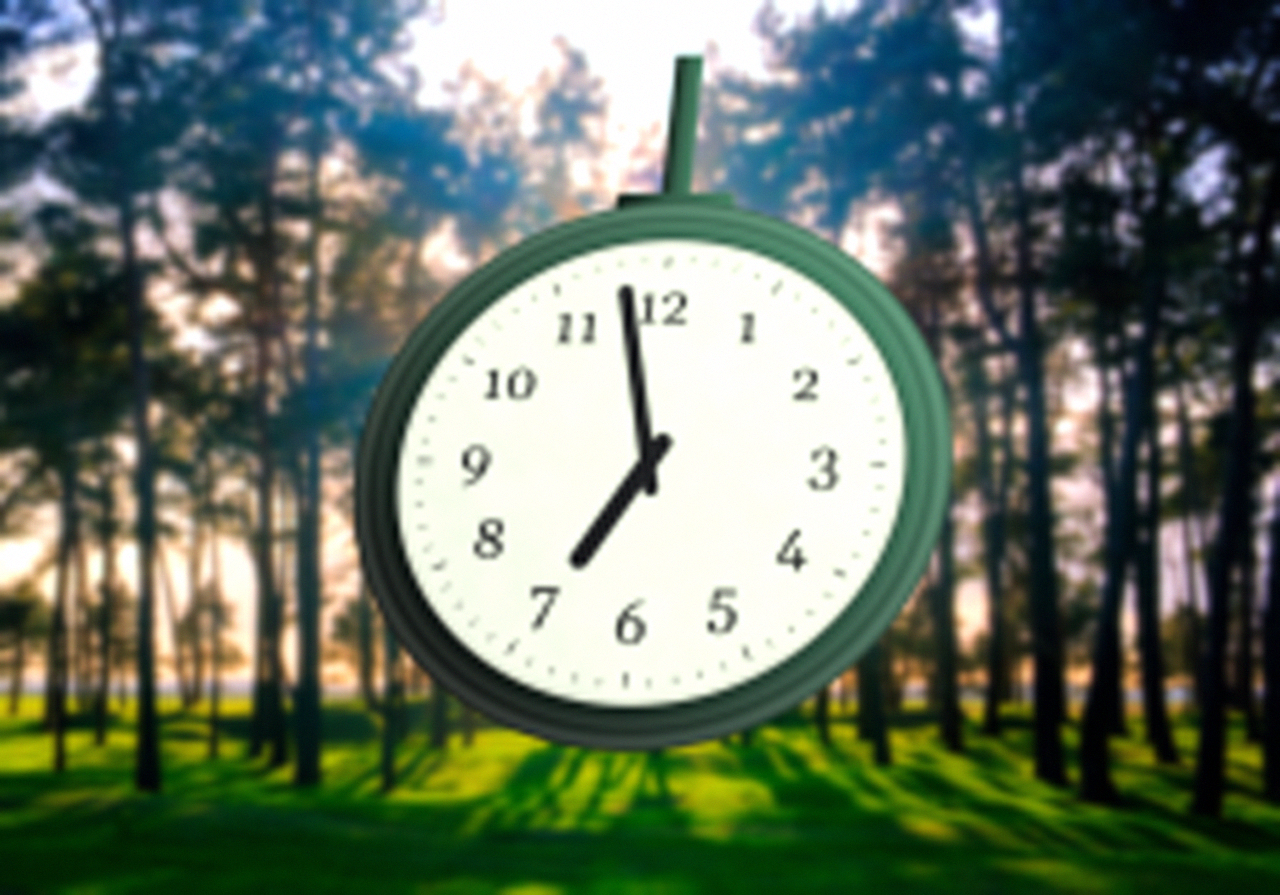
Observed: 6 h 58 min
